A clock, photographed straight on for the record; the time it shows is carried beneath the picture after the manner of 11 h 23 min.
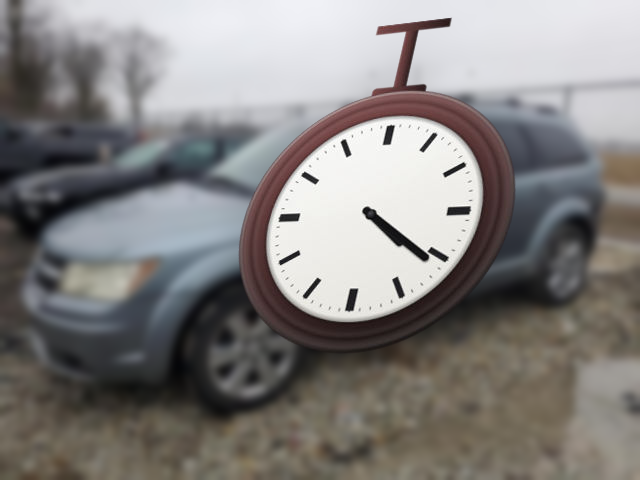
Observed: 4 h 21 min
